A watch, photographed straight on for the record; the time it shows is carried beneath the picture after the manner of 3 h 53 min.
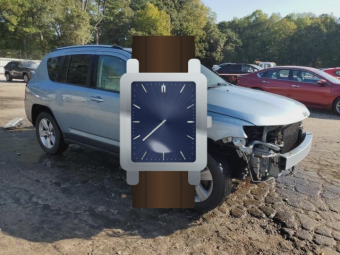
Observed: 7 h 38 min
